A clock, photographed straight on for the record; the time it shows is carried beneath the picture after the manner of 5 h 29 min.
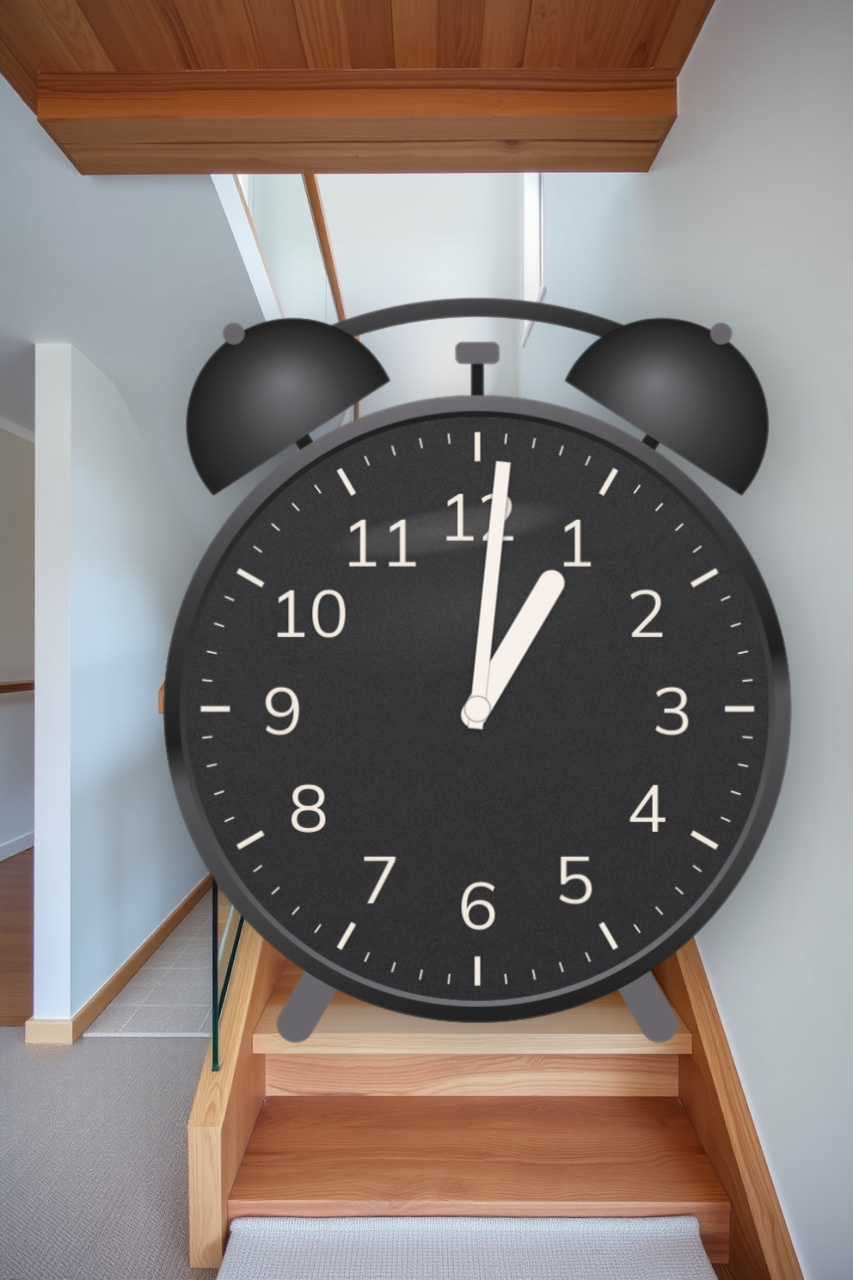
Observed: 1 h 01 min
